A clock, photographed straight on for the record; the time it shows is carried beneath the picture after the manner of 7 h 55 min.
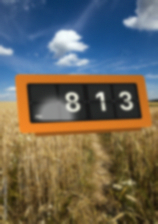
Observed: 8 h 13 min
